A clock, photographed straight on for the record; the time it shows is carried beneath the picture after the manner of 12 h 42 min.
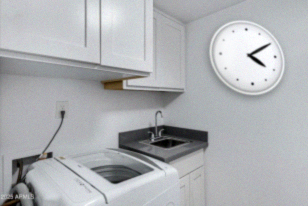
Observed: 4 h 10 min
